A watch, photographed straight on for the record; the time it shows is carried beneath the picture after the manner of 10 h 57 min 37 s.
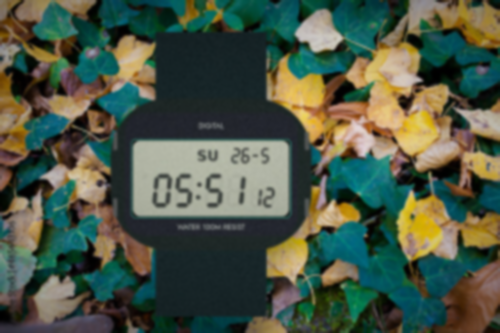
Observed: 5 h 51 min 12 s
